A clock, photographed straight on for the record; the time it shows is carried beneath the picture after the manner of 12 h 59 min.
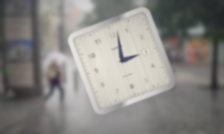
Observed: 3 h 02 min
